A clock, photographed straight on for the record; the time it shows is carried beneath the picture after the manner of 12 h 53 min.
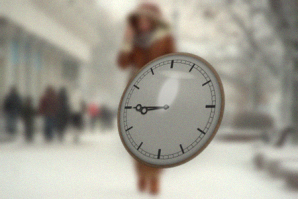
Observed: 8 h 45 min
